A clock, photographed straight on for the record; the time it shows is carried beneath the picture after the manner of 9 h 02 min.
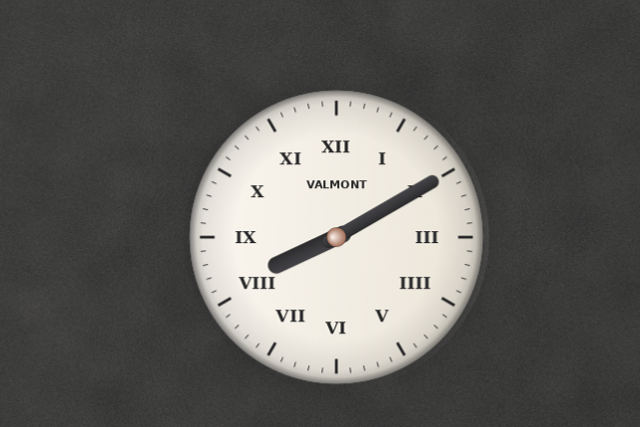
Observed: 8 h 10 min
